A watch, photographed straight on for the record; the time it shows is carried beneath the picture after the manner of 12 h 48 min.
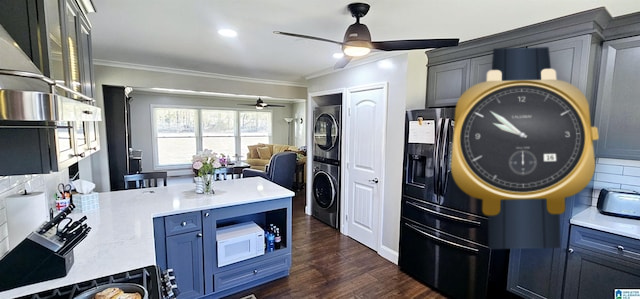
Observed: 9 h 52 min
